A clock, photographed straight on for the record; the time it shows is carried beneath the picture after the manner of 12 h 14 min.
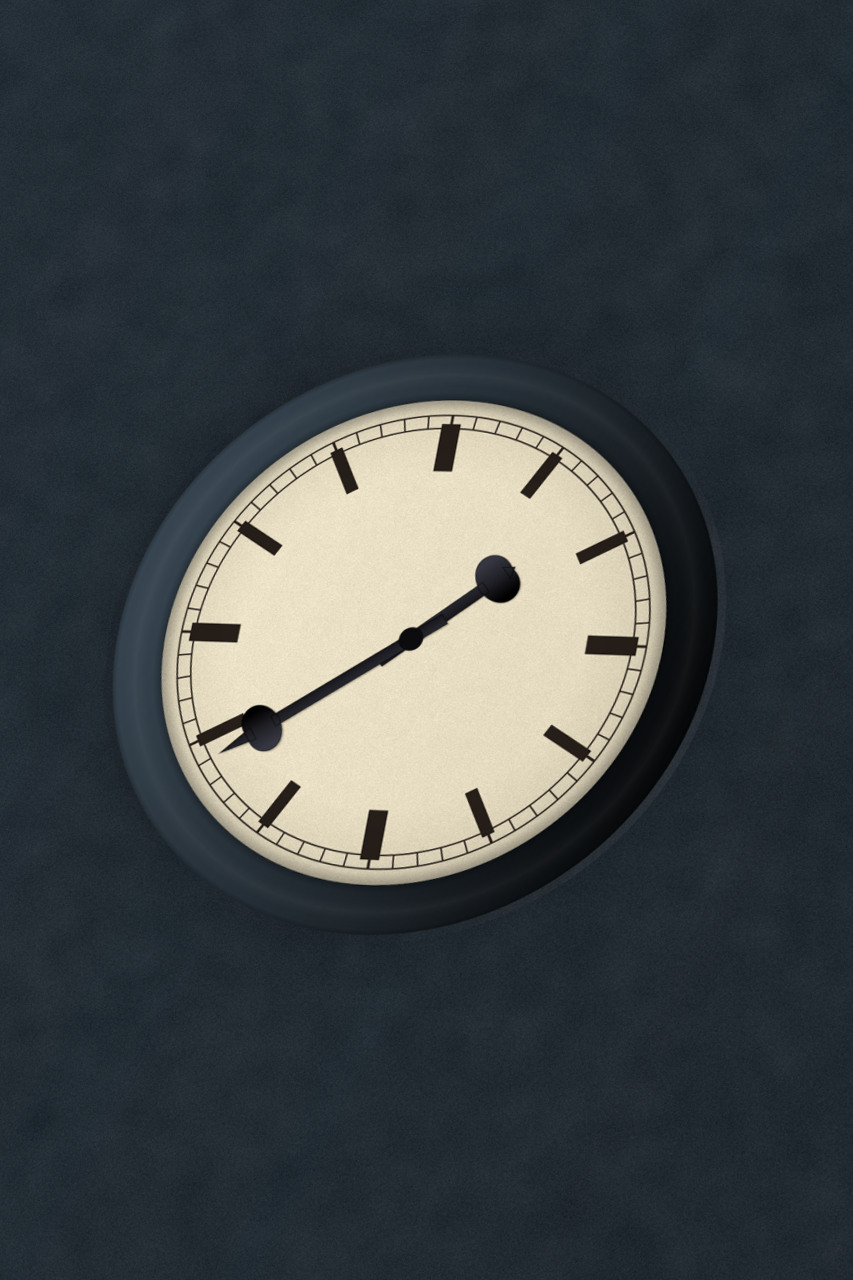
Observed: 1 h 39 min
